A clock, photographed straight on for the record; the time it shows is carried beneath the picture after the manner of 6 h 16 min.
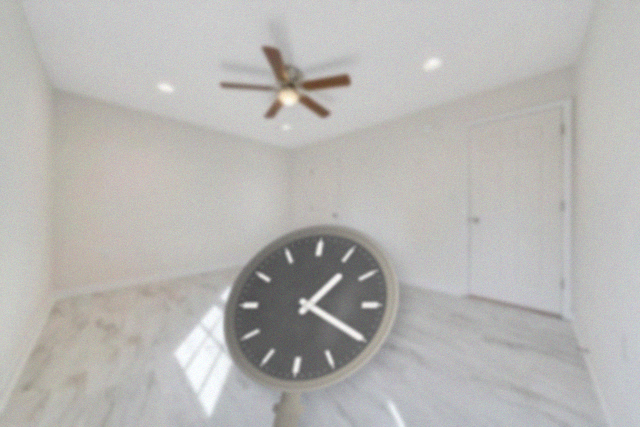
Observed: 1 h 20 min
